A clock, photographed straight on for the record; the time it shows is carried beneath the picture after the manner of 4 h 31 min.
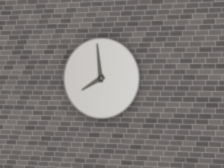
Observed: 7 h 59 min
